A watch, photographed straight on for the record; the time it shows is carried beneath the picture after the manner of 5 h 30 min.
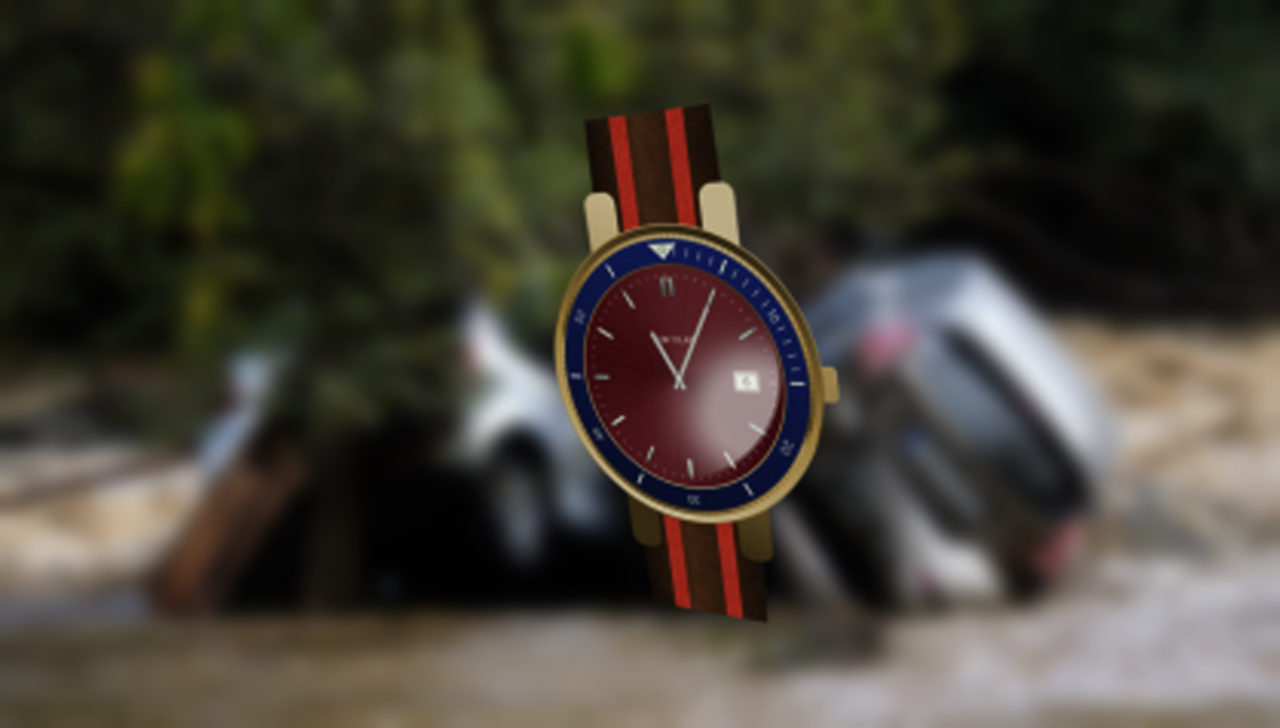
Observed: 11 h 05 min
